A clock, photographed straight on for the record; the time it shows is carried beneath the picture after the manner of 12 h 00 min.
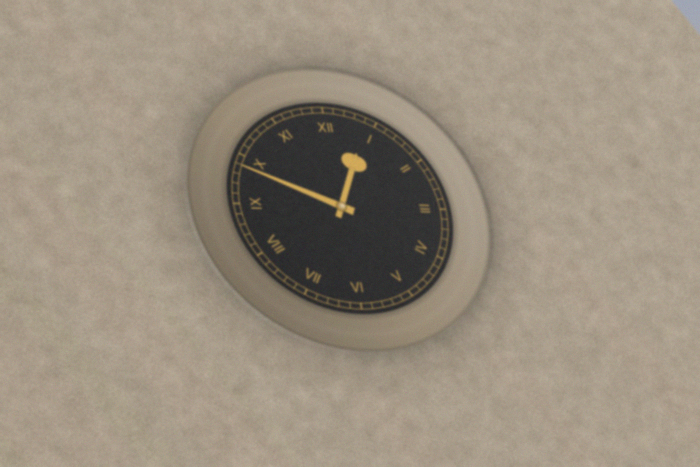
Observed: 12 h 49 min
